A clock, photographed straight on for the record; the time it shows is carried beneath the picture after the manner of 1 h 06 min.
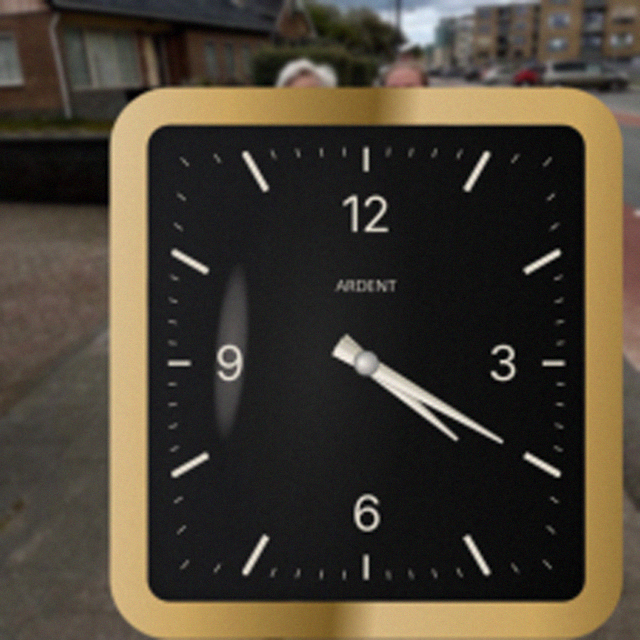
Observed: 4 h 20 min
